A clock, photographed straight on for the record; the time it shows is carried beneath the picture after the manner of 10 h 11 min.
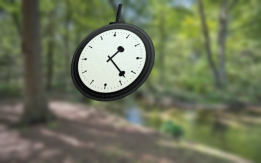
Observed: 1 h 23 min
